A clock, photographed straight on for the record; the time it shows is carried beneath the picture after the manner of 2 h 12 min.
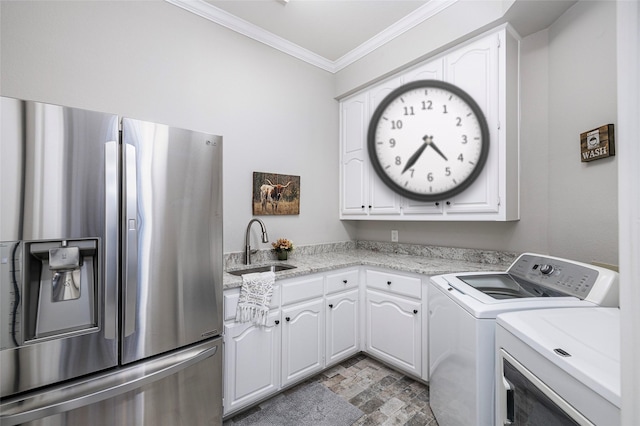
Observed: 4 h 37 min
